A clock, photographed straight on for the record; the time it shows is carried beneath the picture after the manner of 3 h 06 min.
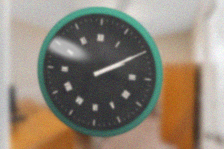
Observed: 2 h 10 min
